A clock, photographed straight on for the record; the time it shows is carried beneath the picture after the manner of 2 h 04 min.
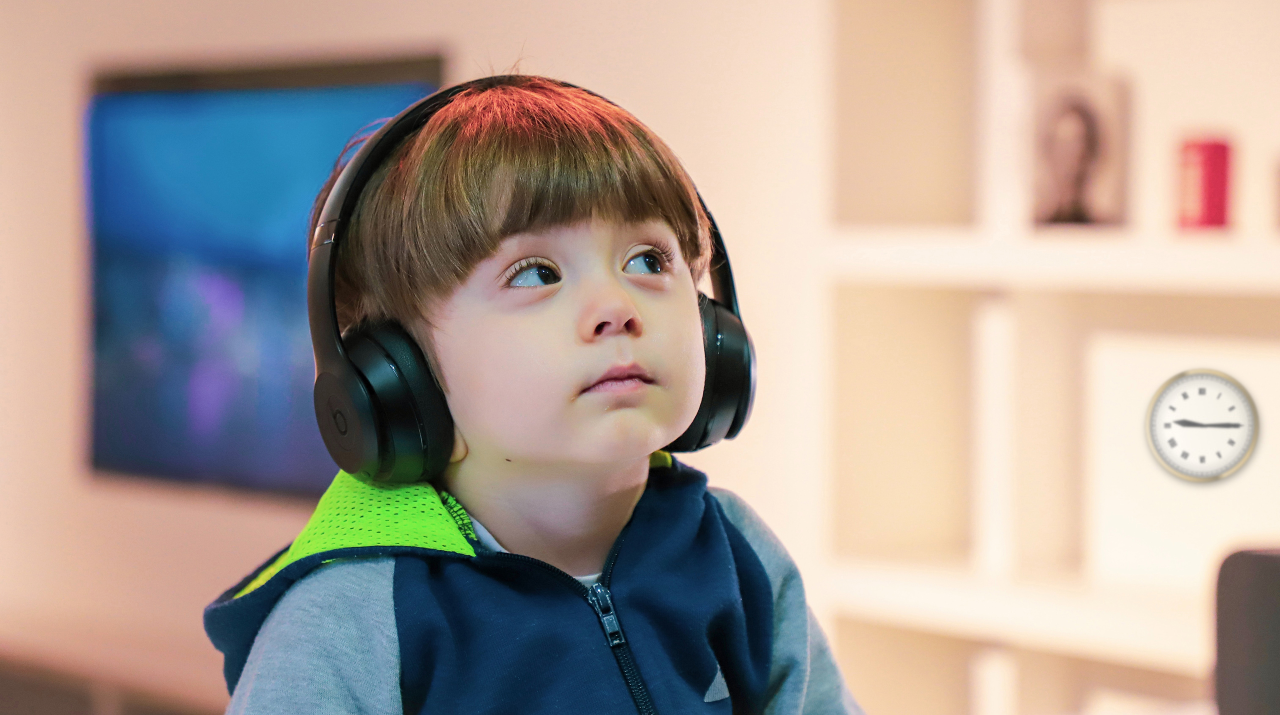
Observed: 9 h 15 min
